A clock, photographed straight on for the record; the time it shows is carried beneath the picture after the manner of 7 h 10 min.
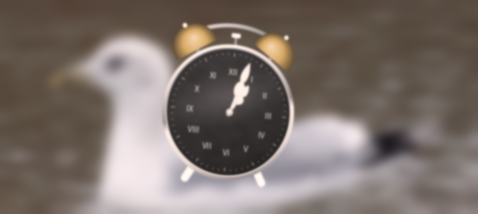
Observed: 1 h 03 min
